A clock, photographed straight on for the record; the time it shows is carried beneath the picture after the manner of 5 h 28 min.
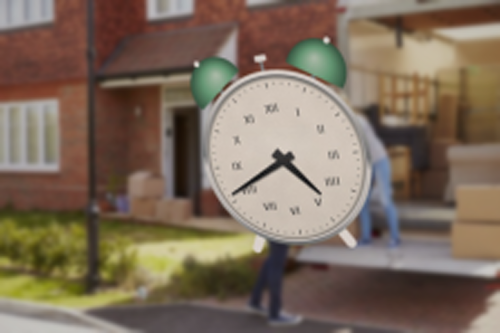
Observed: 4 h 41 min
